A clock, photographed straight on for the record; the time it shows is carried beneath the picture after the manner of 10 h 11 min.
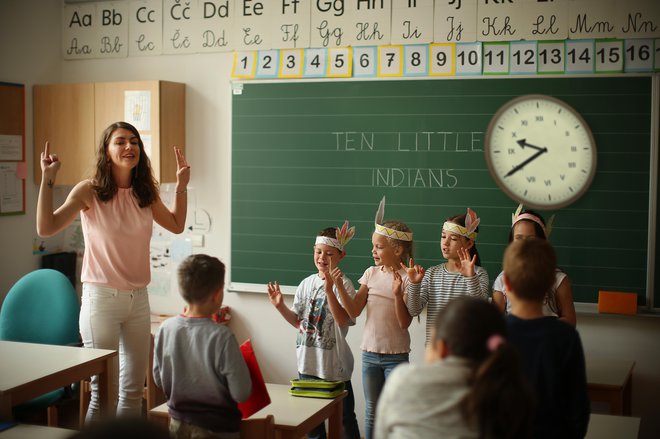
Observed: 9 h 40 min
